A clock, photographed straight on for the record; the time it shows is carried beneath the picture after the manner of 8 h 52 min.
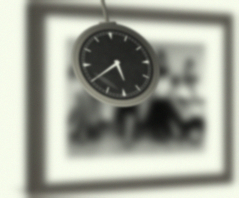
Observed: 5 h 40 min
